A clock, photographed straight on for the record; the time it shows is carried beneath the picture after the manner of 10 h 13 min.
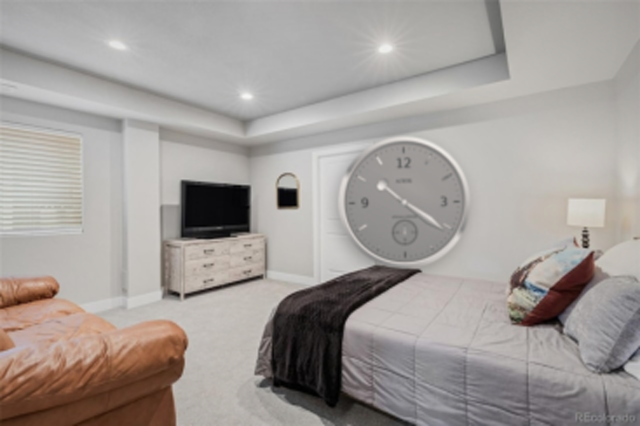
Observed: 10 h 21 min
